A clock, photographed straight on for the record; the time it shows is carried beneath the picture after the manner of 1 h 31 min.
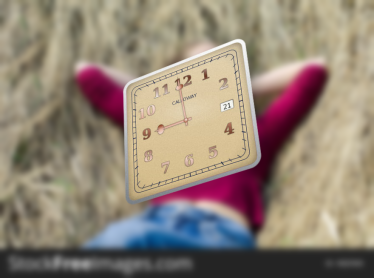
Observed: 8 h 59 min
